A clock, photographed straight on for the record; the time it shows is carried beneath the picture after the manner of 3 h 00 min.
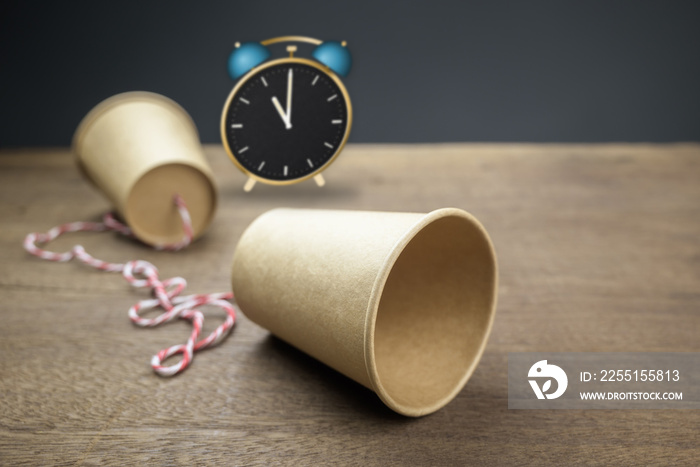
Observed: 11 h 00 min
